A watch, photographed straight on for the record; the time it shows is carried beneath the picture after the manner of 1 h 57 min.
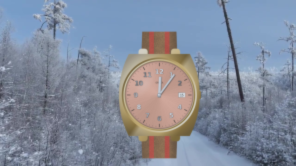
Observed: 12 h 06 min
